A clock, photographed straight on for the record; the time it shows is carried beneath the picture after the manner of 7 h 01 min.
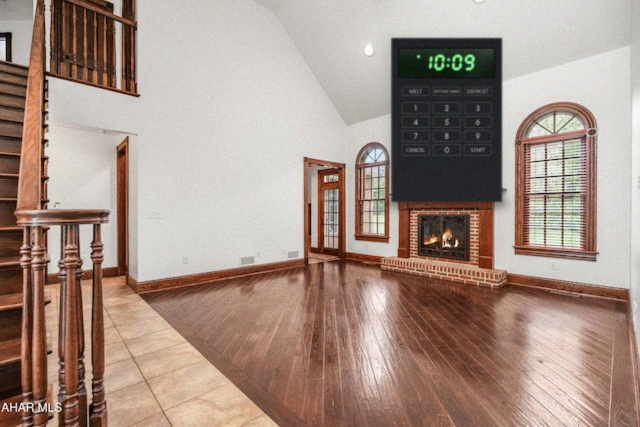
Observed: 10 h 09 min
